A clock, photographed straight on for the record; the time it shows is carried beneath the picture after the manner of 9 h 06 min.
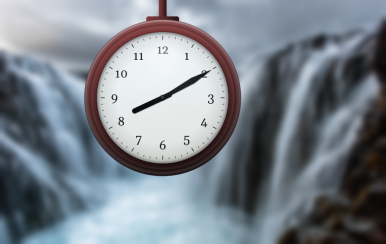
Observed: 8 h 10 min
